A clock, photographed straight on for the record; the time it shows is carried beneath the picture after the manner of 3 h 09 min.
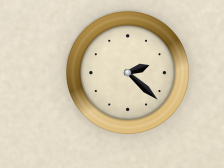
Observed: 2 h 22 min
